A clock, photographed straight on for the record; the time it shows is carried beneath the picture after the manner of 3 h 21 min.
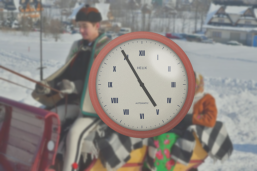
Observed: 4 h 55 min
